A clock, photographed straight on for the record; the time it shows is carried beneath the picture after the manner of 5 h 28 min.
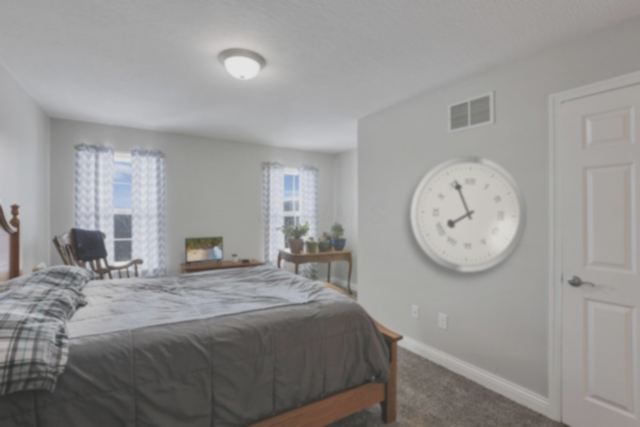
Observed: 7 h 56 min
